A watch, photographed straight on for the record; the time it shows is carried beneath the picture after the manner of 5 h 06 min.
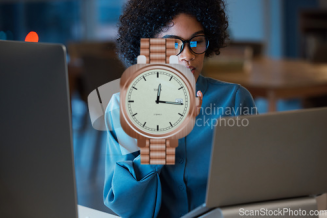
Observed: 12 h 16 min
